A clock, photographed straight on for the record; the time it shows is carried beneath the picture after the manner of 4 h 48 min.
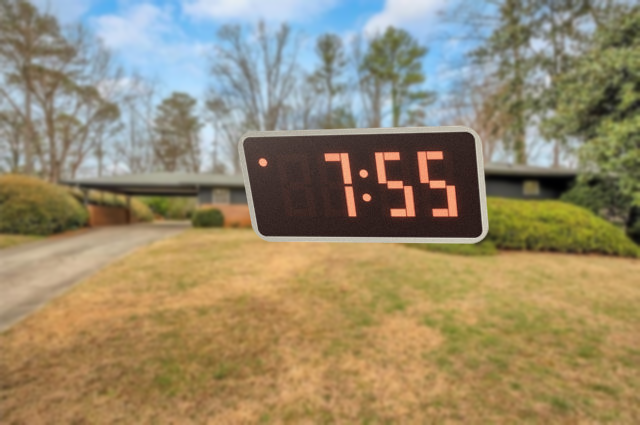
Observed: 7 h 55 min
